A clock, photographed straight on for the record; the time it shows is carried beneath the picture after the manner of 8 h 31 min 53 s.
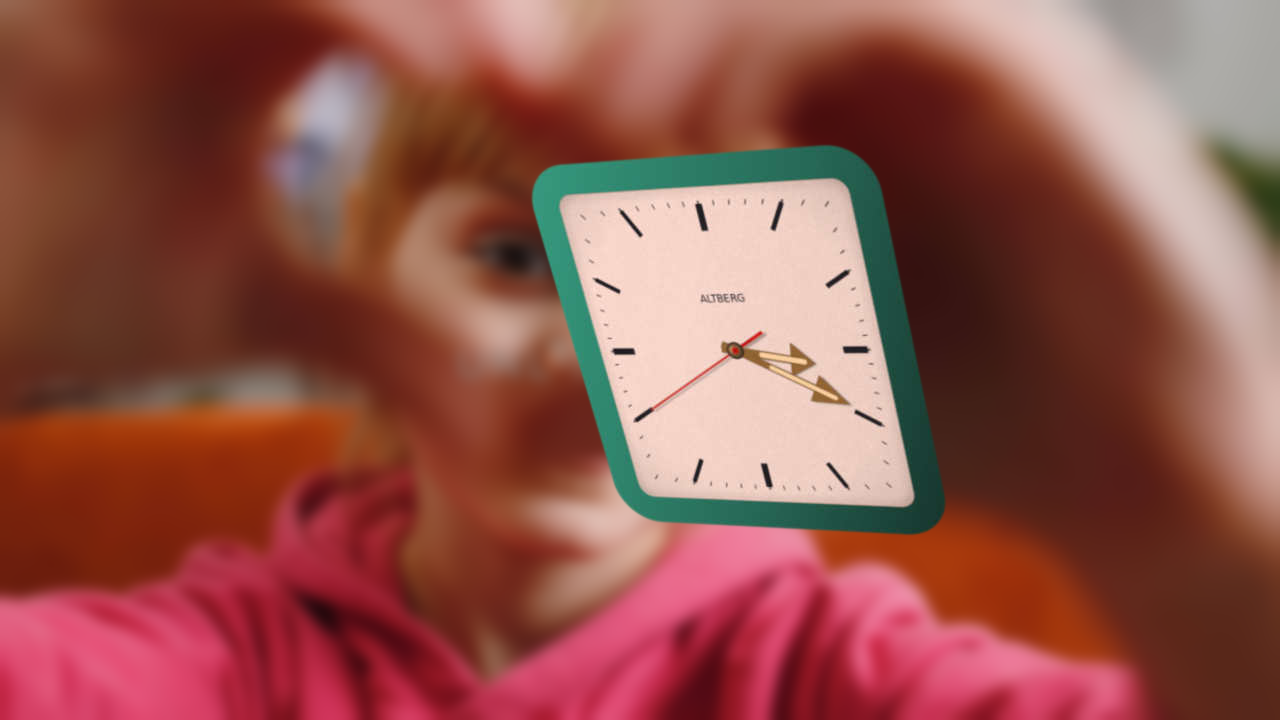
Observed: 3 h 19 min 40 s
